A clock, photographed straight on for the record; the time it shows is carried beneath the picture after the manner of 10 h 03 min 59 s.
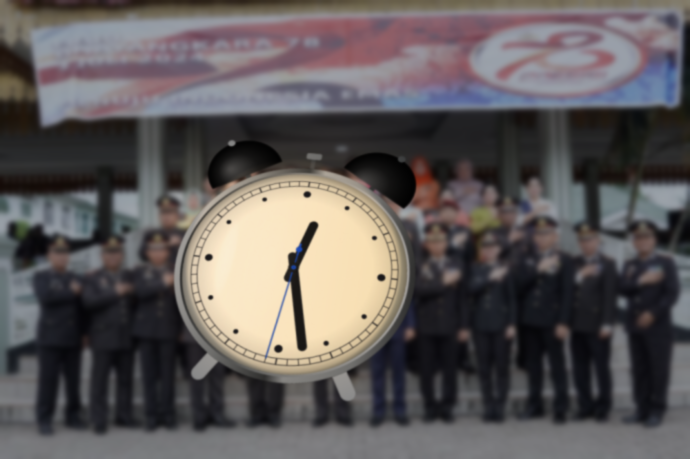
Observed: 12 h 27 min 31 s
